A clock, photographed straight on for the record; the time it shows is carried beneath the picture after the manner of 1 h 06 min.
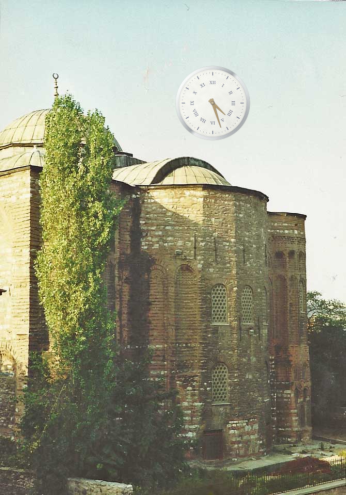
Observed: 4 h 27 min
